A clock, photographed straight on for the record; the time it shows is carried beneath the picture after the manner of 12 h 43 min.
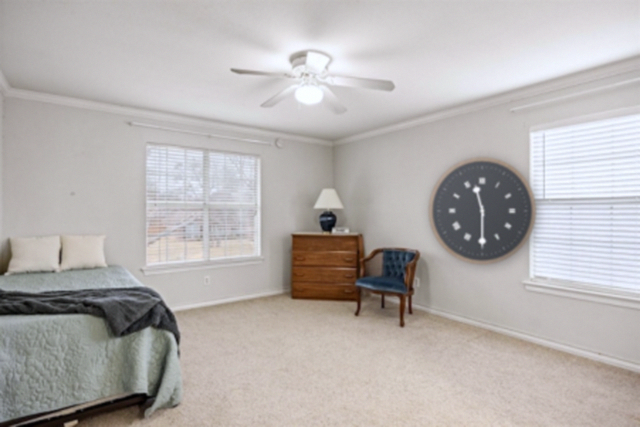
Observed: 11 h 30 min
